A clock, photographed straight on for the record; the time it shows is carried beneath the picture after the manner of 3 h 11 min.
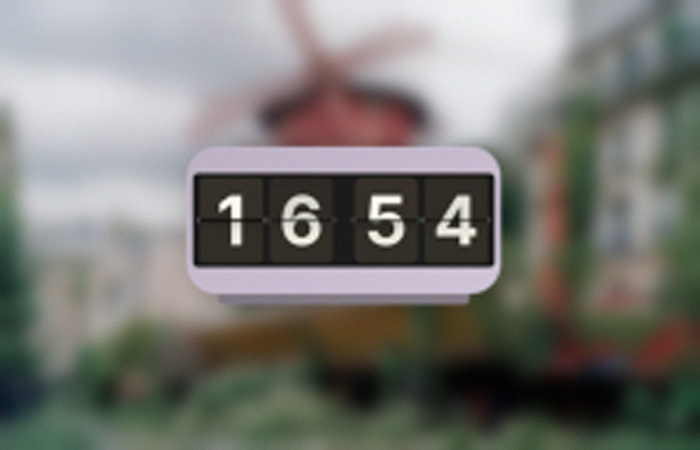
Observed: 16 h 54 min
